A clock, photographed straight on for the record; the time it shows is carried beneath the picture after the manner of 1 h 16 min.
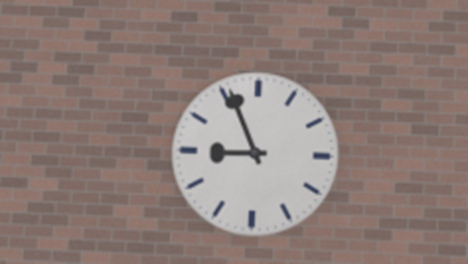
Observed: 8 h 56 min
